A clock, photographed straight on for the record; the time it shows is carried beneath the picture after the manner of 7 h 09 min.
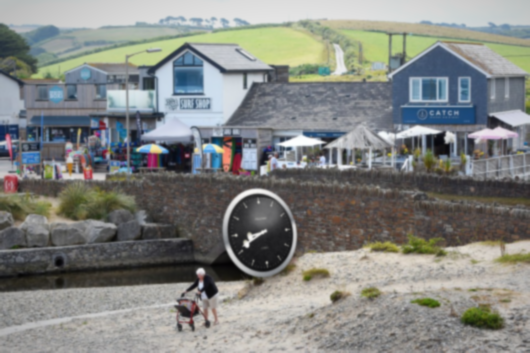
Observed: 8 h 41 min
